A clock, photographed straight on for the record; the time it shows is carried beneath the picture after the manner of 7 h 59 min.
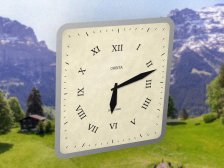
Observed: 6 h 12 min
